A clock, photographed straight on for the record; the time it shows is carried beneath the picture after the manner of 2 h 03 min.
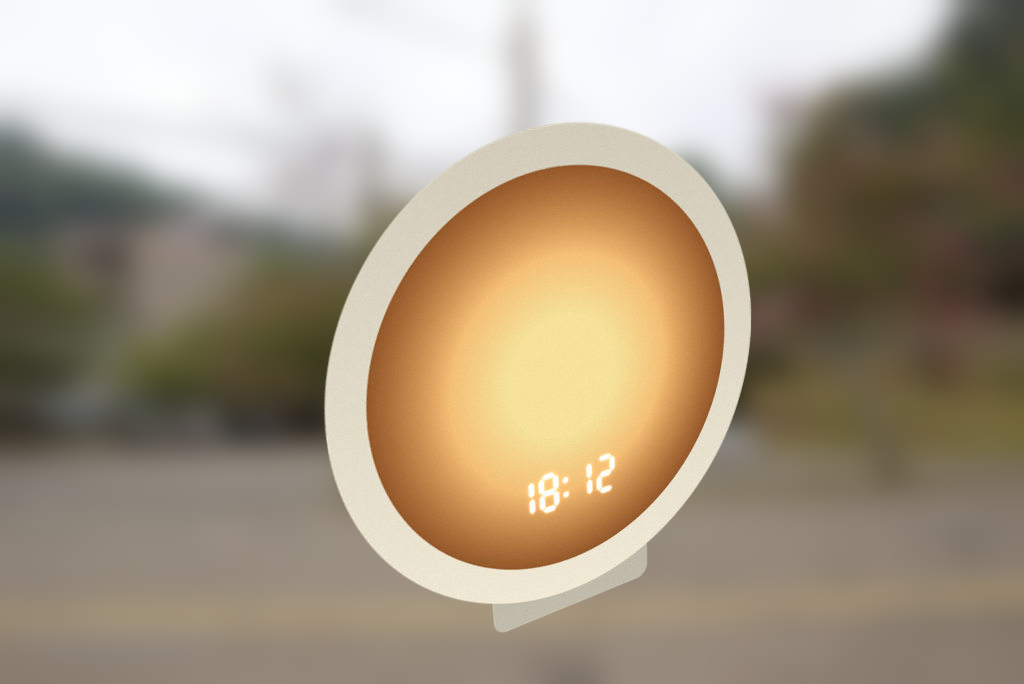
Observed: 18 h 12 min
